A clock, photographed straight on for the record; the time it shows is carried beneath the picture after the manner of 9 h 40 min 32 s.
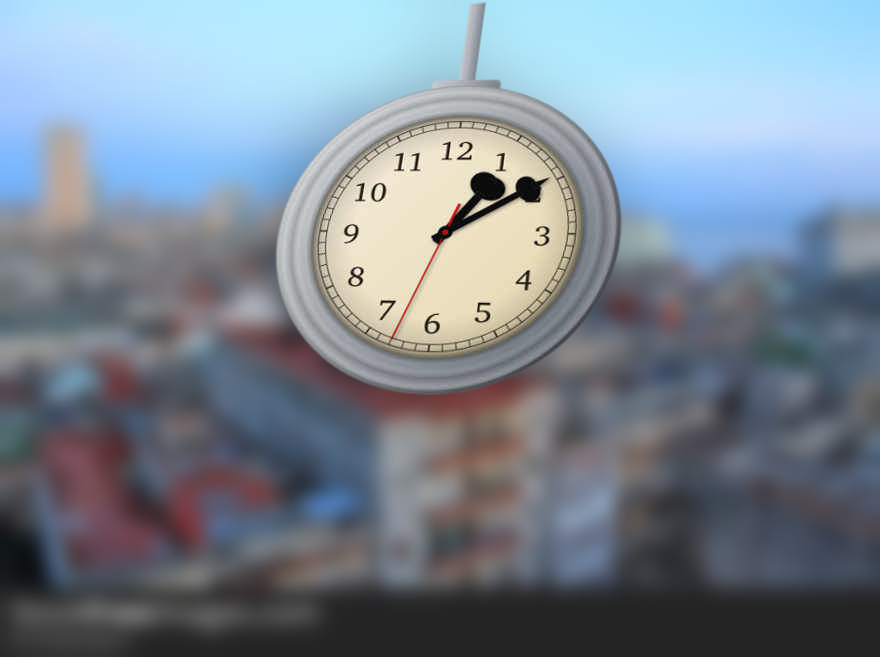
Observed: 1 h 09 min 33 s
